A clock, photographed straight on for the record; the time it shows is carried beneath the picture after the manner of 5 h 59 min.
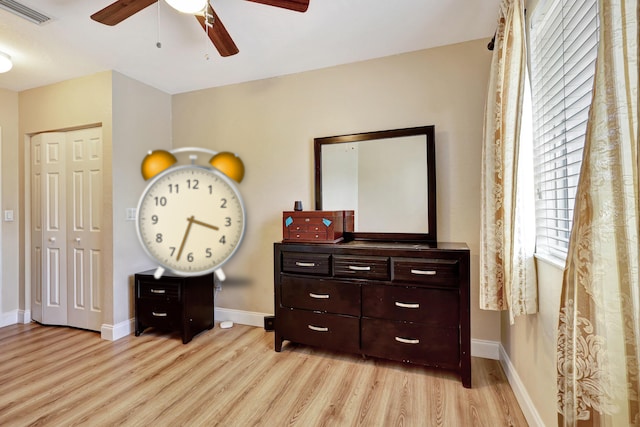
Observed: 3 h 33 min
